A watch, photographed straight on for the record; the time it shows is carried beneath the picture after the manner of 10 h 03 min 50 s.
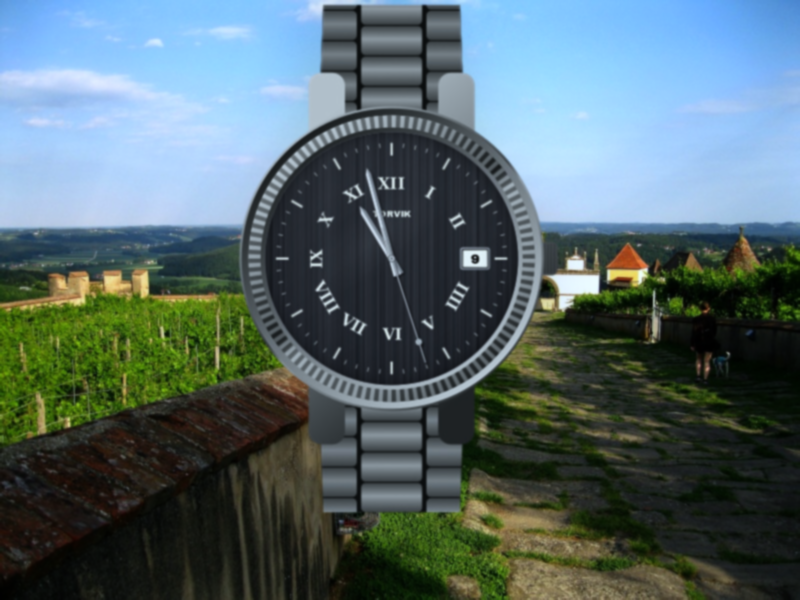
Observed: 10 h 57 min 27 s
